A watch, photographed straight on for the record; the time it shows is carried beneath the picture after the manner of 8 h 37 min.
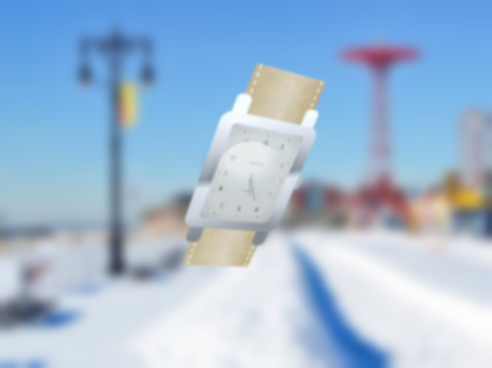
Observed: 5 h 25 min
